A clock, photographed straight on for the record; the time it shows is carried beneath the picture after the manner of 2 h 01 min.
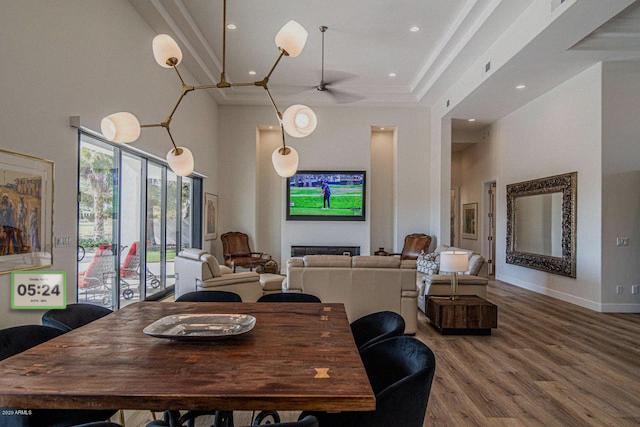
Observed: 5 h 24 min
